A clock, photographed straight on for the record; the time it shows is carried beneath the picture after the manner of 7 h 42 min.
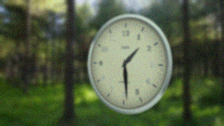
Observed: 1 h 29 min
